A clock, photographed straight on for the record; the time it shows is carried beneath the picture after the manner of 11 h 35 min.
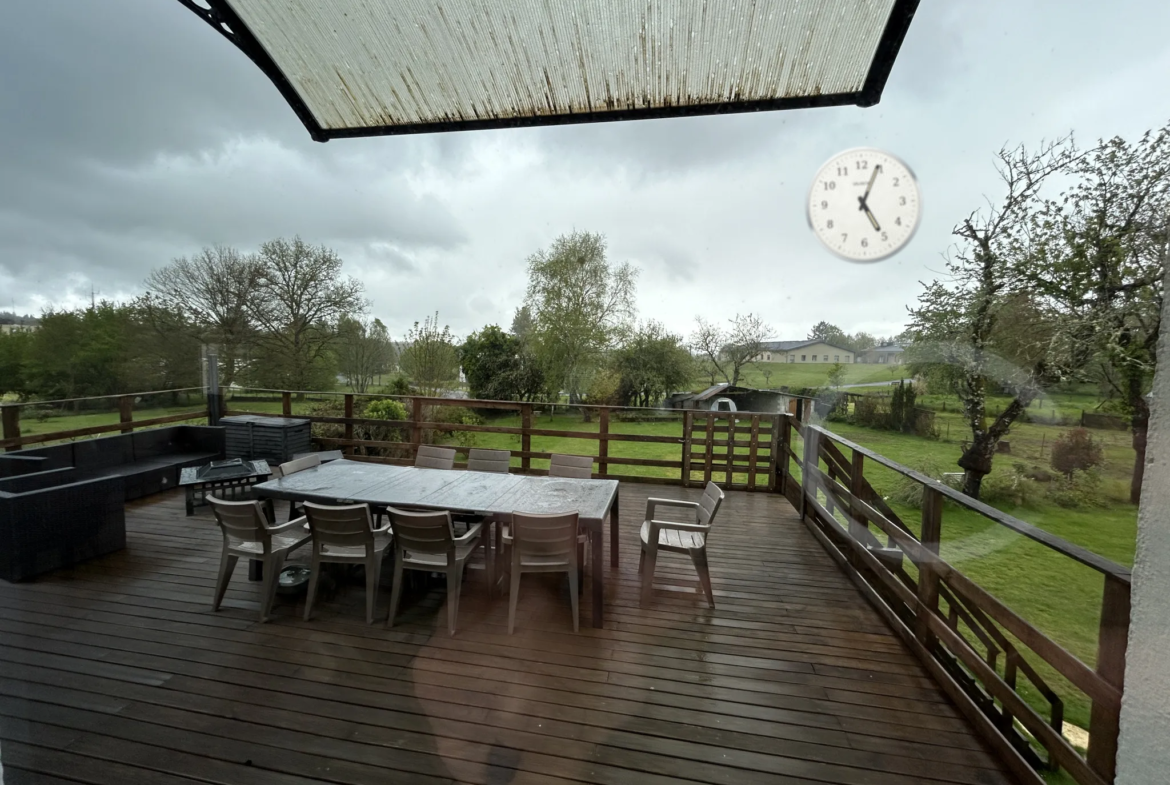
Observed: 5 h 04 min
